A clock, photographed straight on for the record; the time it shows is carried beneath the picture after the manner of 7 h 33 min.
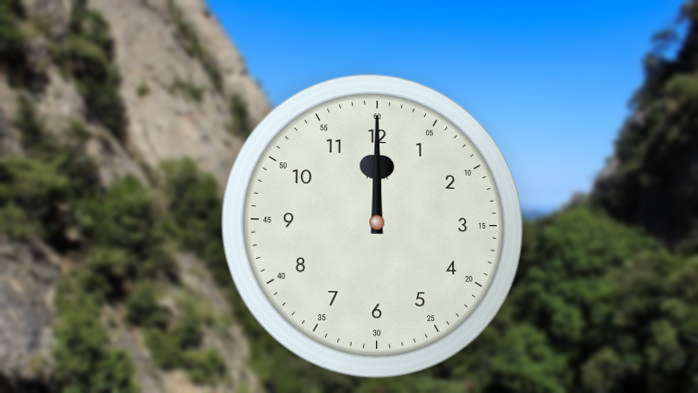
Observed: 12 h 00 min
